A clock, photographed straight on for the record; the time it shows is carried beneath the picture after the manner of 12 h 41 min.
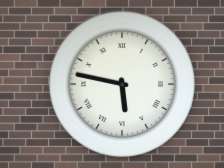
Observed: 5 h 47 min
